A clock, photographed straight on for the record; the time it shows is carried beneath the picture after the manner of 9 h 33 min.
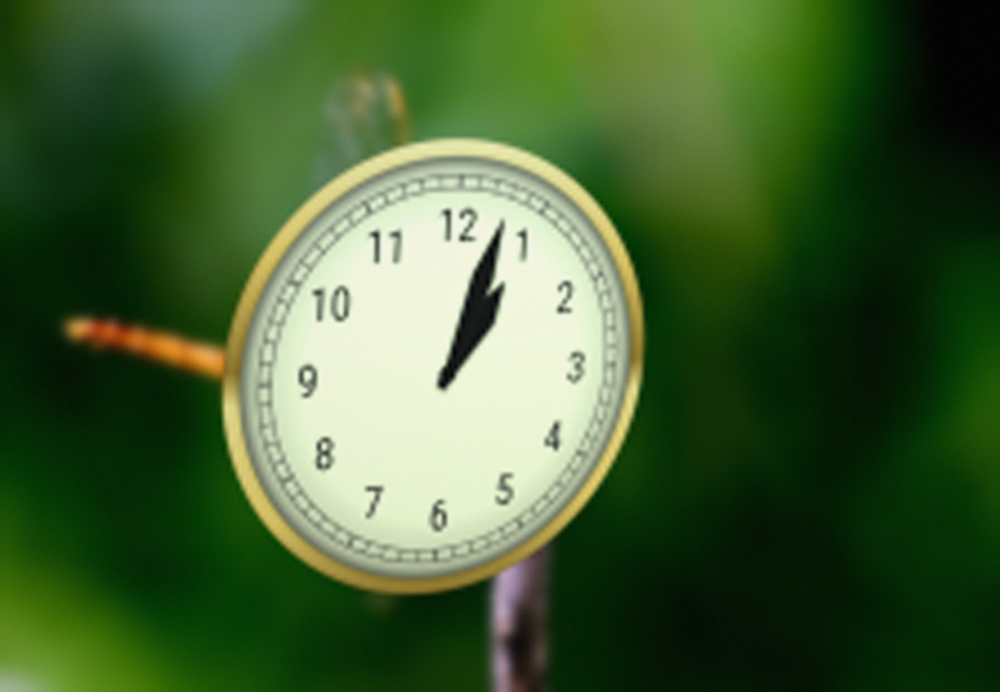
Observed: 1 h 03 min
